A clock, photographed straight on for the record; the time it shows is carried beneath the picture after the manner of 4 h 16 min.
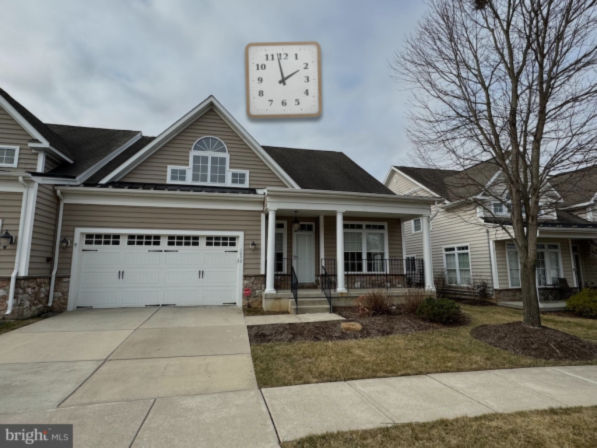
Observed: 1 h 58 min
